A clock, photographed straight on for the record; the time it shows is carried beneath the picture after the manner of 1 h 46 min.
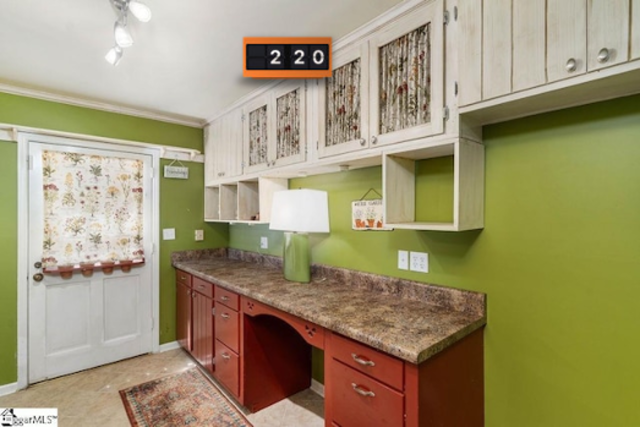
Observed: 2 h 20 min
